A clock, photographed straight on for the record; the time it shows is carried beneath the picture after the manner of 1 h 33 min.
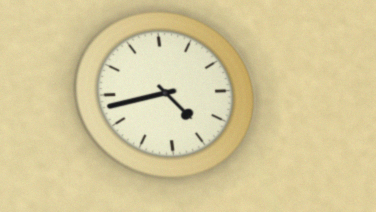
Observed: 4 h 43 min
